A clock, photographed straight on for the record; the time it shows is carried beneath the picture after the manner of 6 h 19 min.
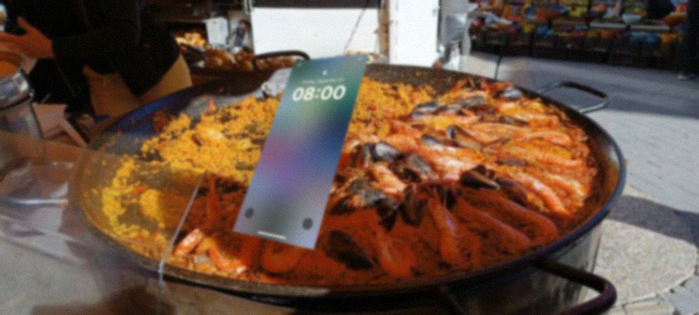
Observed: 8 h 00 min
